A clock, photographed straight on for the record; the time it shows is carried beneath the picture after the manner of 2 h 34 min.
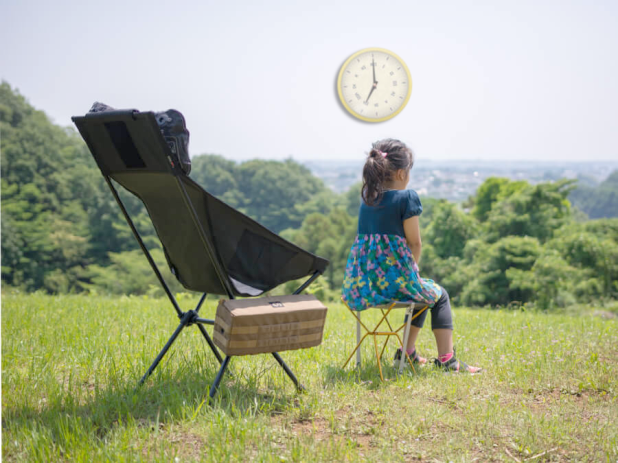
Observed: 7 h 00 min
